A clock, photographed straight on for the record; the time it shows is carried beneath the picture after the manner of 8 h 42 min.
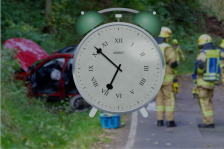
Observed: 6 h 52 min
